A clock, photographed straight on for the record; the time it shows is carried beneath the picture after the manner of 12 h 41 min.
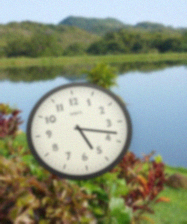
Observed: 5 h 18 min
